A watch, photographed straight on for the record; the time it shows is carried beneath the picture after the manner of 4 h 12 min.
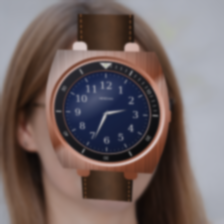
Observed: 2 h 34 min
